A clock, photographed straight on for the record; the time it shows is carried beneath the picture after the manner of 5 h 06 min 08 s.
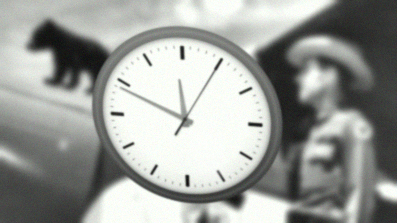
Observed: 11 h 49 min 05 s
